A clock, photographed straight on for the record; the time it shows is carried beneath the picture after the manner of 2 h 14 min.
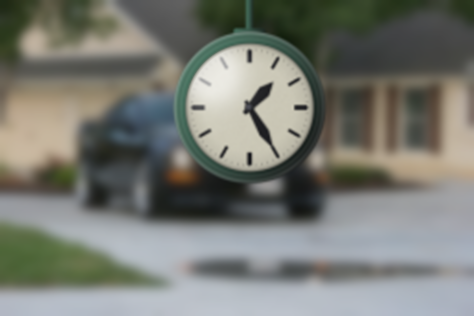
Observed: 1 h 25 min
